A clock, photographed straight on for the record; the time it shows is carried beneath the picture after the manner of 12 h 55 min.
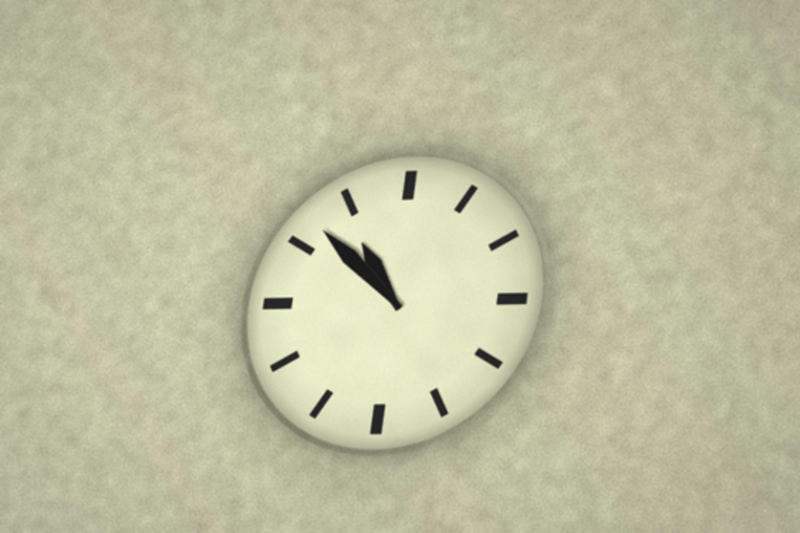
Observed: 10 h 52 min
